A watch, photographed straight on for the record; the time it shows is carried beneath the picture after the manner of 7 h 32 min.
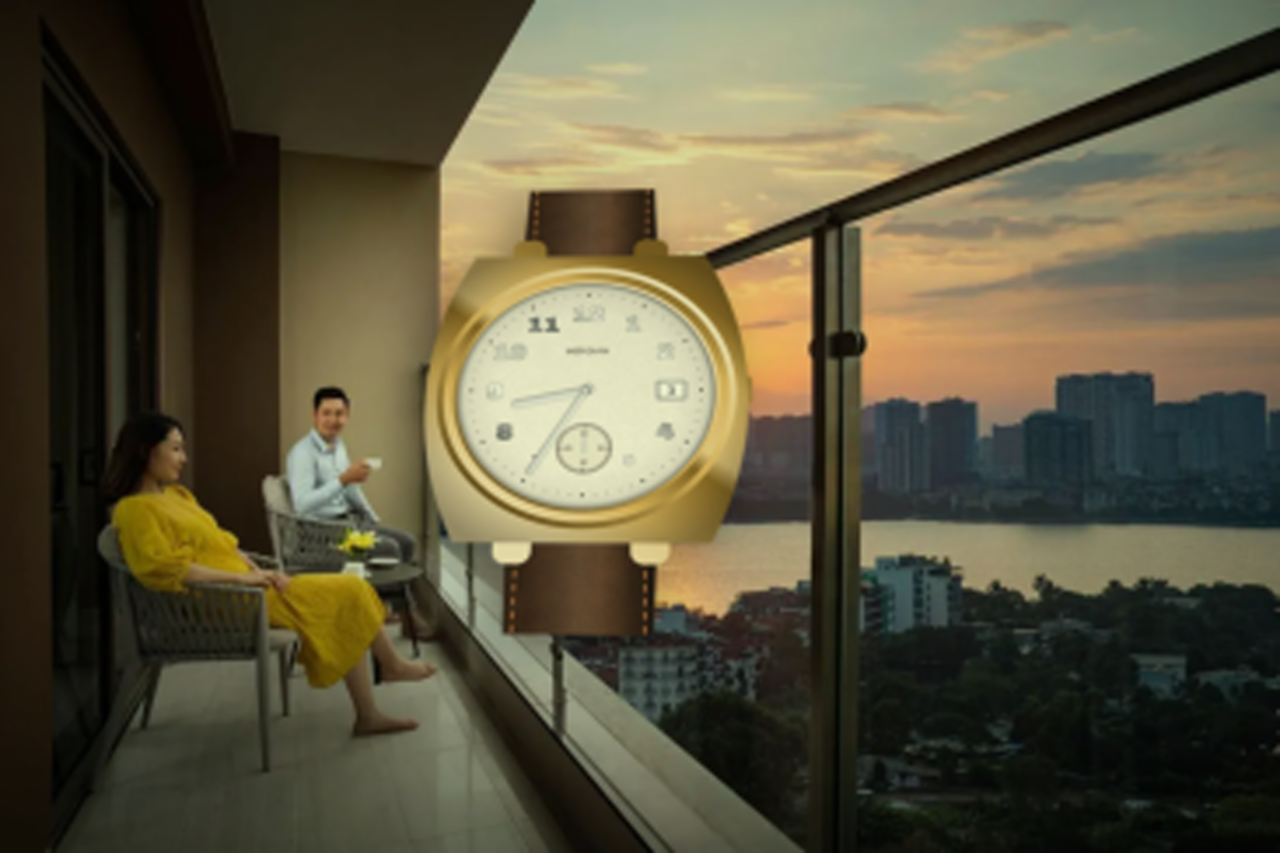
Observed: 8 h 35 min
